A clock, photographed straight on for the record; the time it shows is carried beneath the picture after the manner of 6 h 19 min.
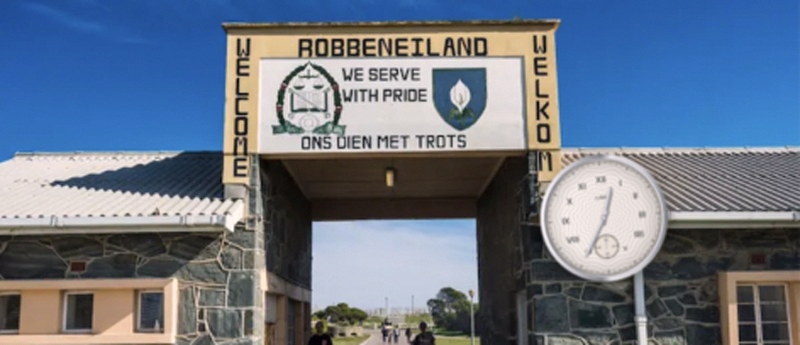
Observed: 12 h 35 min
